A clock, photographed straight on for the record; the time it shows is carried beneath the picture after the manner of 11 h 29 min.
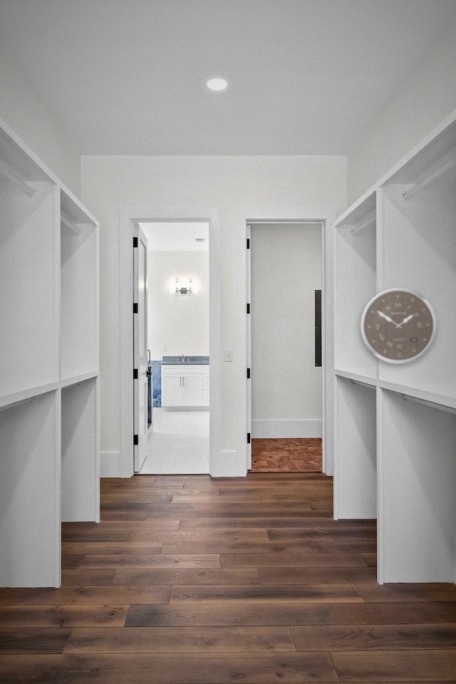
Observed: 1 h 51 min
